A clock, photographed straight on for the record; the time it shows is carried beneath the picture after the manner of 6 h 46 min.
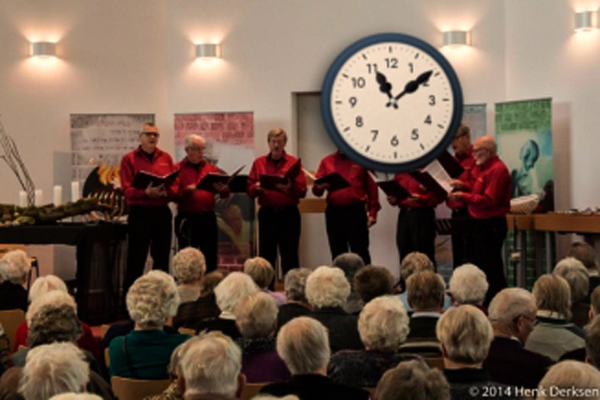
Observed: 11 h 09 min
